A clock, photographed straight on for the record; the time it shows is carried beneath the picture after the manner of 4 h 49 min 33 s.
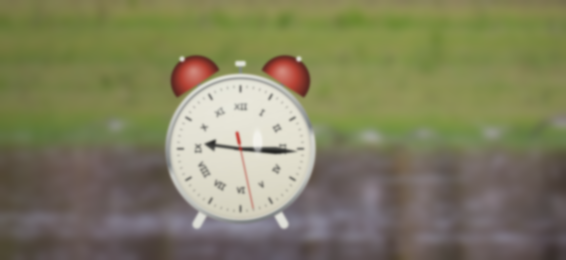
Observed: 9 h 15 min 28 s
